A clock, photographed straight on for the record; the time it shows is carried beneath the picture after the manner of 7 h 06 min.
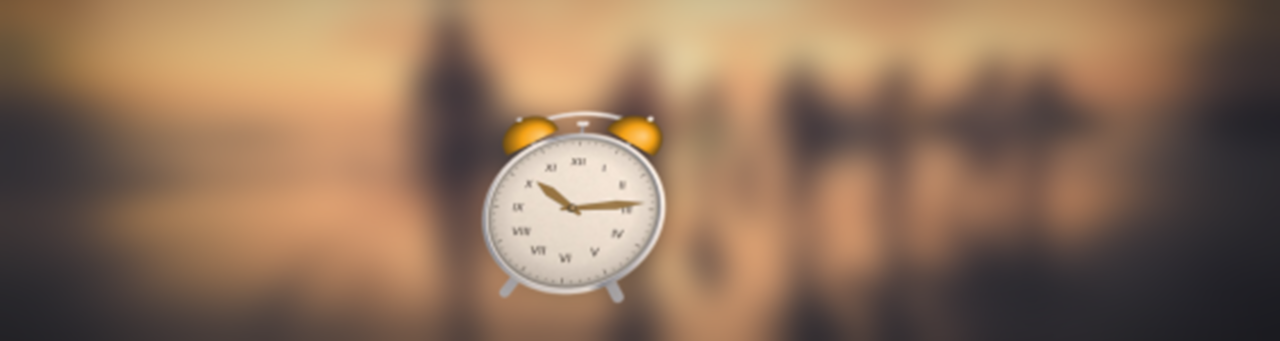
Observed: 10 h 14 min
